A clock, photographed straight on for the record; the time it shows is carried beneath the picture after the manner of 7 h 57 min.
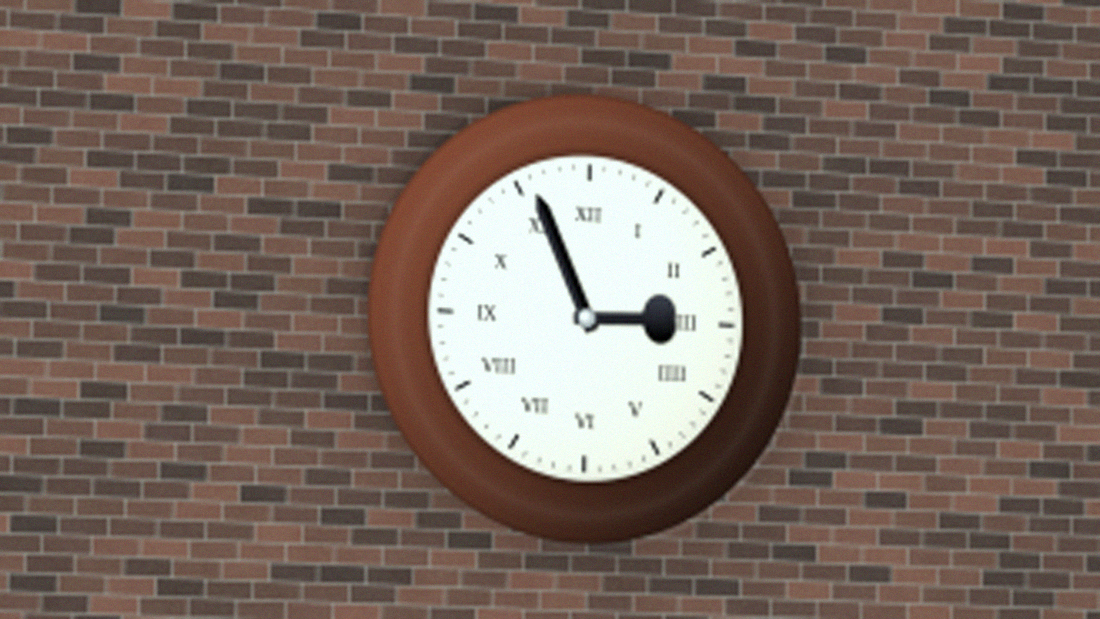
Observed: 2 h 56 min
